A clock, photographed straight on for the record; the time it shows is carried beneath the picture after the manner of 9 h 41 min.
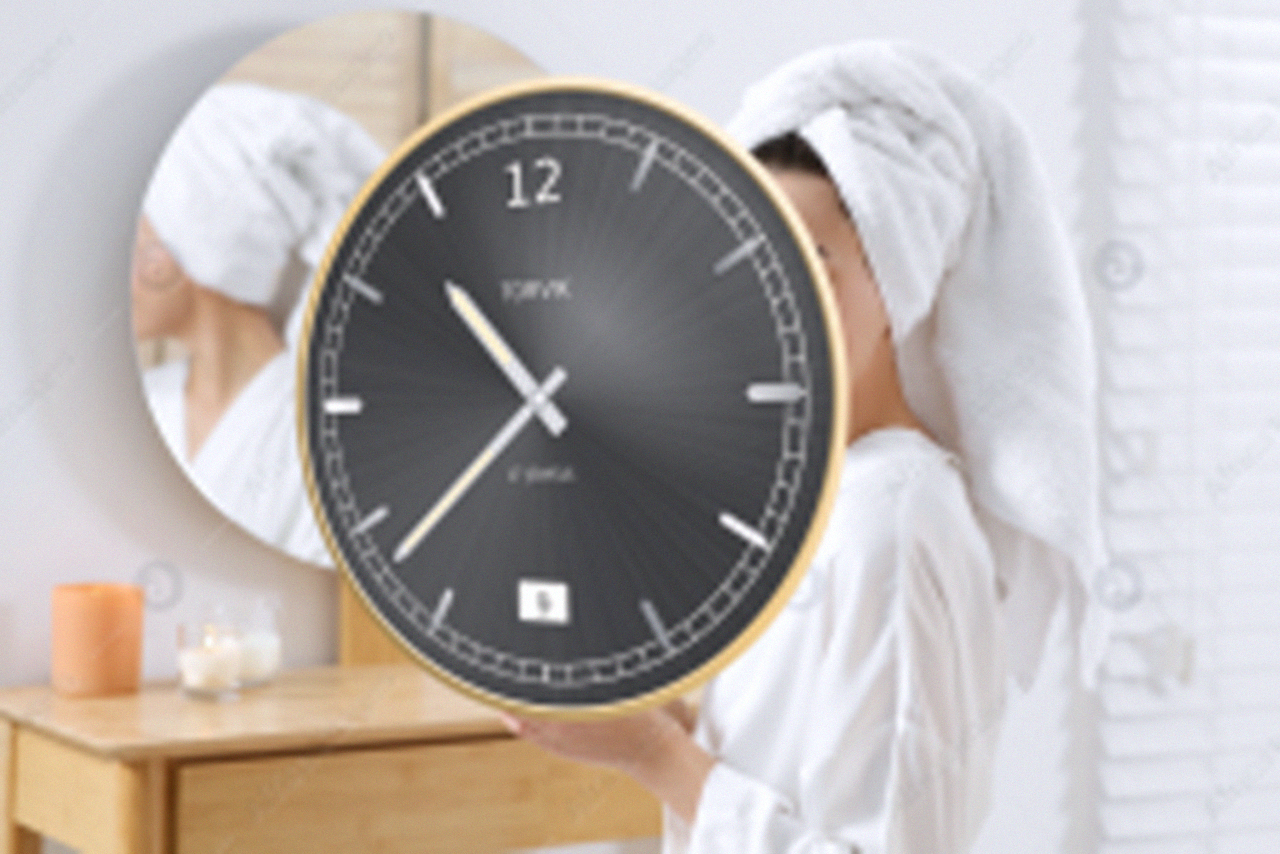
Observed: 10 h 38 min
